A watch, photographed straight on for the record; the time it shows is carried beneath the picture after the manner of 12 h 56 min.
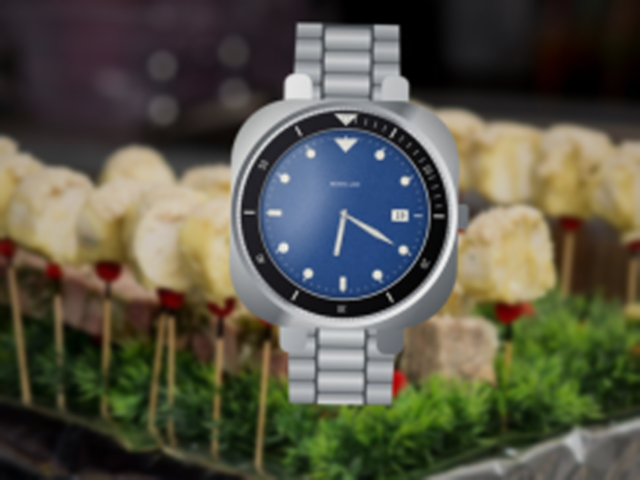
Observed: 6 h 20 min
